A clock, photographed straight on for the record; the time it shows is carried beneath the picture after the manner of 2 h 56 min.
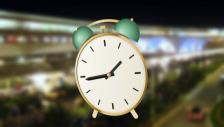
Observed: 1 h 44 min
